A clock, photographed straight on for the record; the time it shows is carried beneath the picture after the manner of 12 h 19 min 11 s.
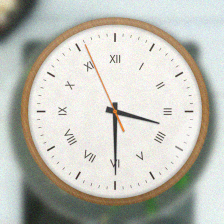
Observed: 3 h 29 min 56 s
